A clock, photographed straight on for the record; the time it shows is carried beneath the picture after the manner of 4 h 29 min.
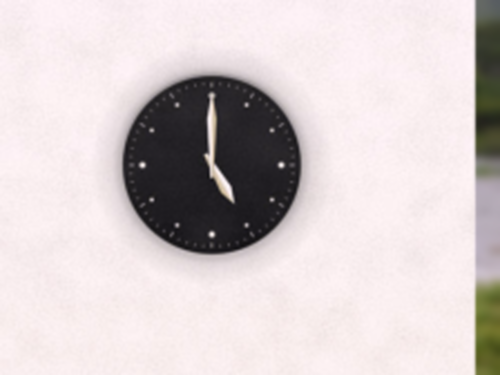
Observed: 5 h 00 min
